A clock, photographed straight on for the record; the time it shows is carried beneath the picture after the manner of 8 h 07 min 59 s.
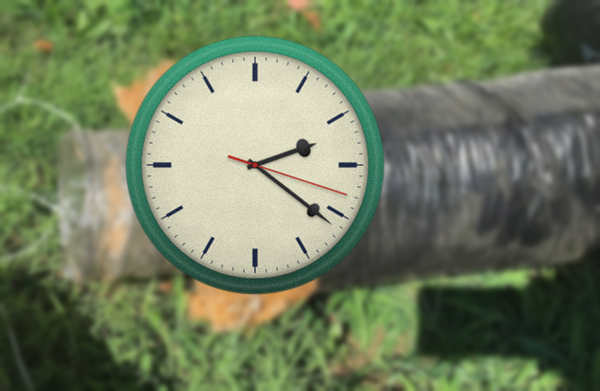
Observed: 2 h 21 min 18 s
